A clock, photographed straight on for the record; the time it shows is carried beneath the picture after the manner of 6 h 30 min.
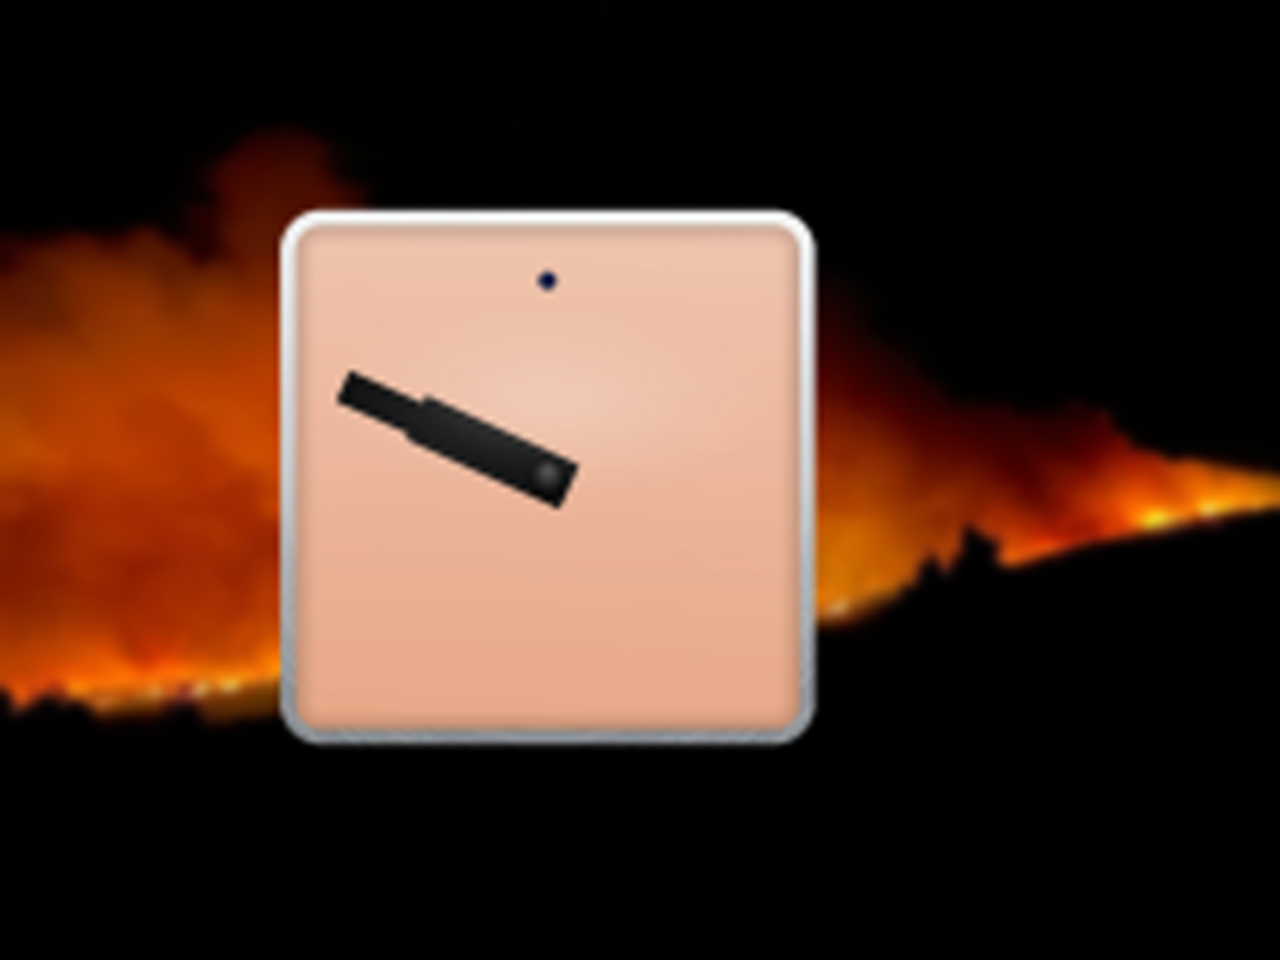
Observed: 9 h 49 min
